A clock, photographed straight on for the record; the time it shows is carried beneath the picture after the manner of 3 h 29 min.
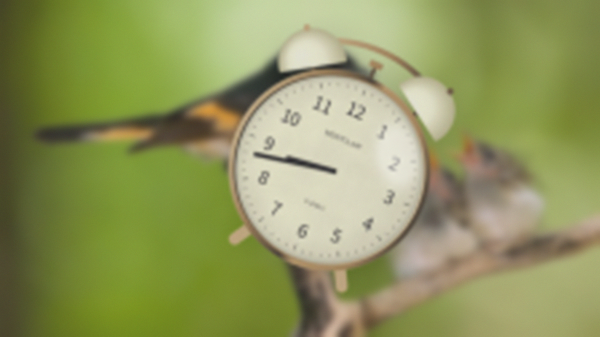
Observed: 8 h 43 min
